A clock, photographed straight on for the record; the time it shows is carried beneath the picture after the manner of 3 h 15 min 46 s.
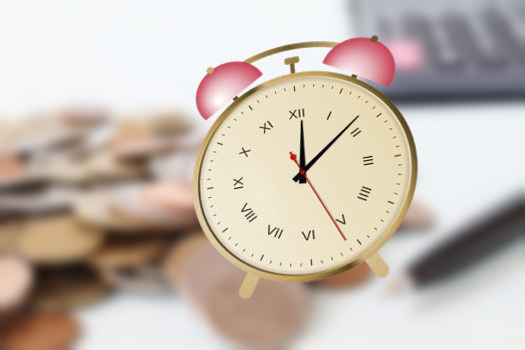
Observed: 12 h 08 min 26 s
